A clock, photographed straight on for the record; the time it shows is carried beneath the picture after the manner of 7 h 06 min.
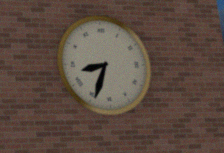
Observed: 8 h 34 min
